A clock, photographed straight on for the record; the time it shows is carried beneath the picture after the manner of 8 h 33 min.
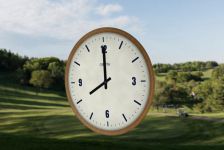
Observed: 8 h 00 min
